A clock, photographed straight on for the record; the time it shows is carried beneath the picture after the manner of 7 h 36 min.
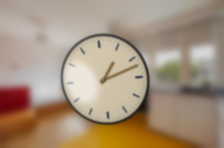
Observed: 1 h 12 min
